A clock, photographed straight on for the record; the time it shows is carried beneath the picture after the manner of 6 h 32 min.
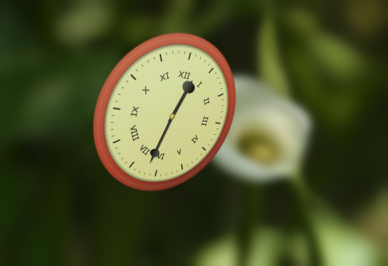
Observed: 12 h 32 min
